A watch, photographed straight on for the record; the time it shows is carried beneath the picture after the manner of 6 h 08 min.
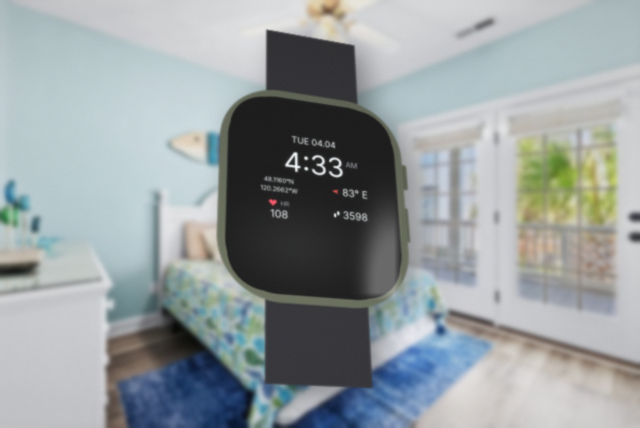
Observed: 4 h 33 min
